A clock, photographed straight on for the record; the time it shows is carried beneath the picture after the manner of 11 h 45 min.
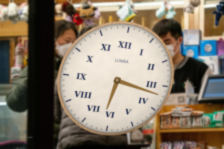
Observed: 6 h 17 min
